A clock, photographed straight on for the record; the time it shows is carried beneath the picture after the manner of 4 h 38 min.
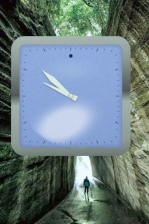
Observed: 9 h 52 min
